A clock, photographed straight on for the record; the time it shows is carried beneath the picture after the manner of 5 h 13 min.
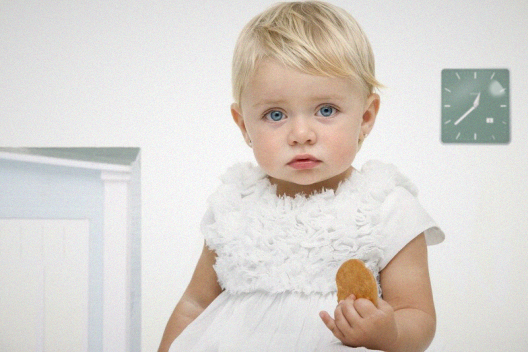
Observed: 12 h 38 min
